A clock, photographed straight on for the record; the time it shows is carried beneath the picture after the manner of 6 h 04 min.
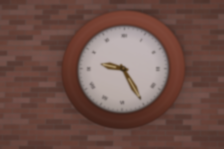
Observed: 9 h 25 min
